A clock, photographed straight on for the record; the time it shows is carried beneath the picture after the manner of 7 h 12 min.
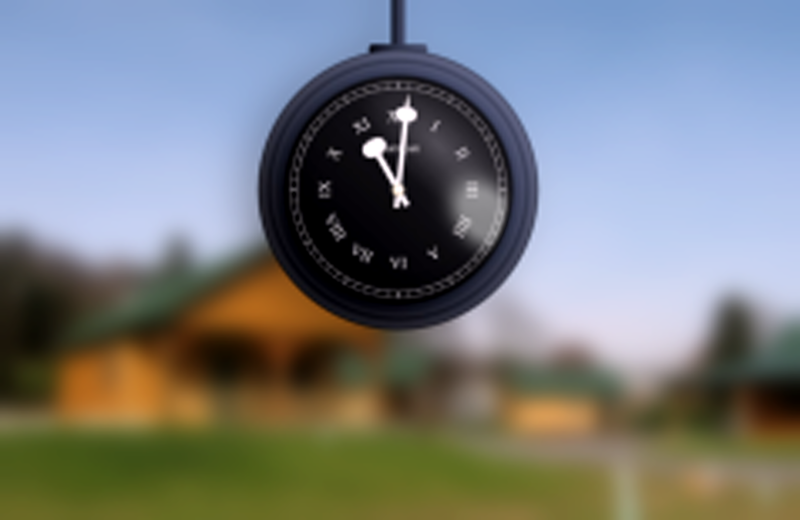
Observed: 11 h 01 min
